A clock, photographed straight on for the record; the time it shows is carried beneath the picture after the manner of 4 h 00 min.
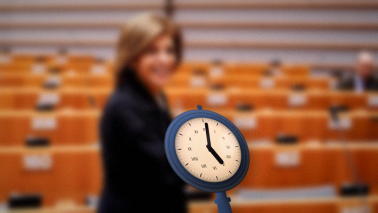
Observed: 5 h 01 min
